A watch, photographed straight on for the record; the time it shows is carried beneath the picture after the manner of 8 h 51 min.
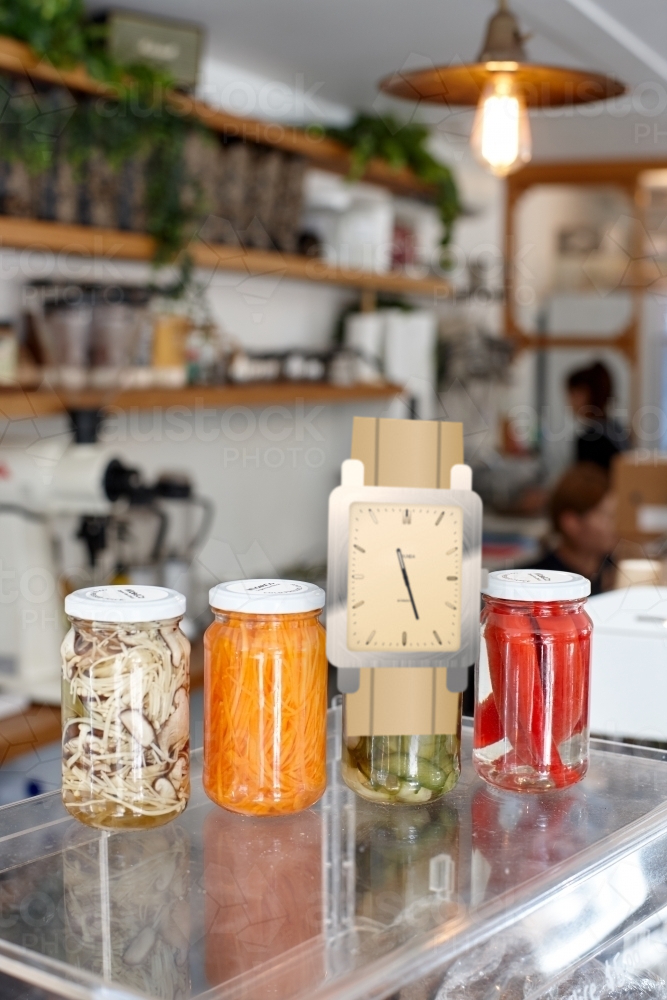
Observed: 11 h 27 min
